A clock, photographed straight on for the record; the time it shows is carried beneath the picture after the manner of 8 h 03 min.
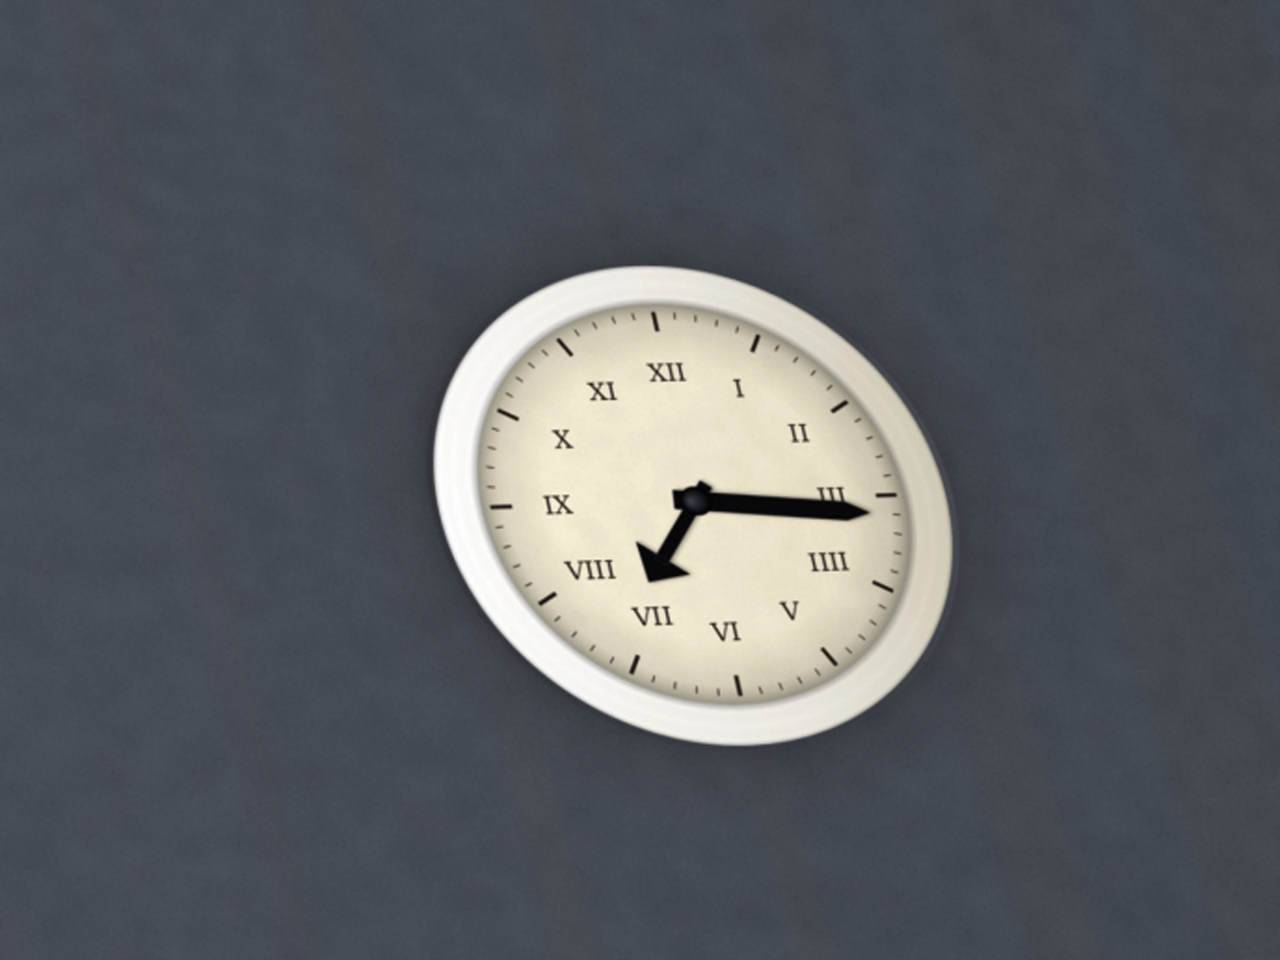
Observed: 7 h 16 min
